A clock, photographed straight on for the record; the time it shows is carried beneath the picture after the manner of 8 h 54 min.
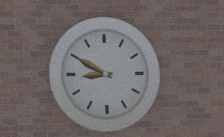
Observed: 8 h 50 min
